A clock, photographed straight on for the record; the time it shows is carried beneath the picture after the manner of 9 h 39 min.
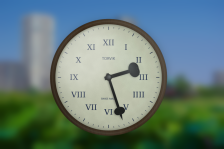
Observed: 2 h 27 min
